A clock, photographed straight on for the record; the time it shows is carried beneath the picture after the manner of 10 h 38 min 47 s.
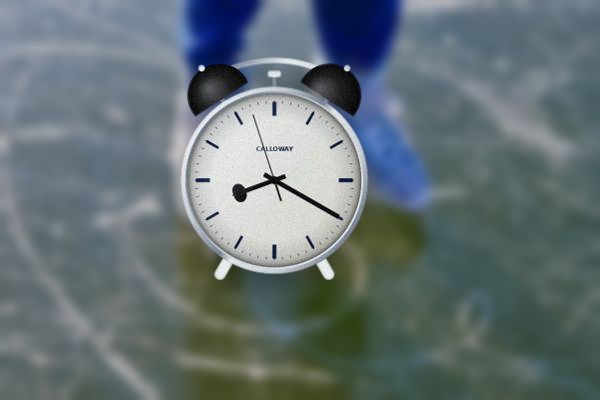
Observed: 8 h 19 min 57 s
